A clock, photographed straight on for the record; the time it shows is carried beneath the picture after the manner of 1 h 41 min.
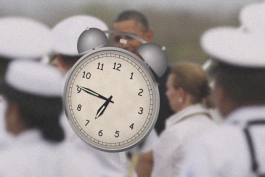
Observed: 6 h 46 min
